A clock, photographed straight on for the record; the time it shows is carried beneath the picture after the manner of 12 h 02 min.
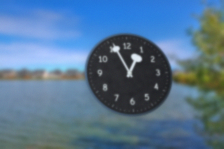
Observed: 12 h 56 min
